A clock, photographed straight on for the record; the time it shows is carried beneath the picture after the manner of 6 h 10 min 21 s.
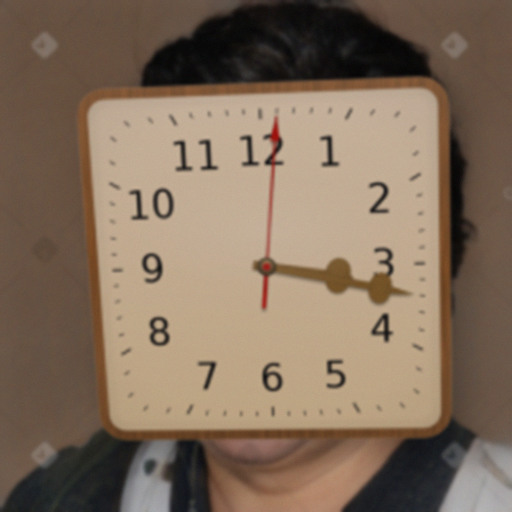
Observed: 3 h 17 min 01 s
